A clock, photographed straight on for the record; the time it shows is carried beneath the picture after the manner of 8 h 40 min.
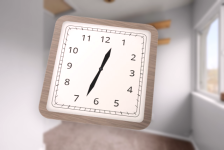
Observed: 12 h 33 min
